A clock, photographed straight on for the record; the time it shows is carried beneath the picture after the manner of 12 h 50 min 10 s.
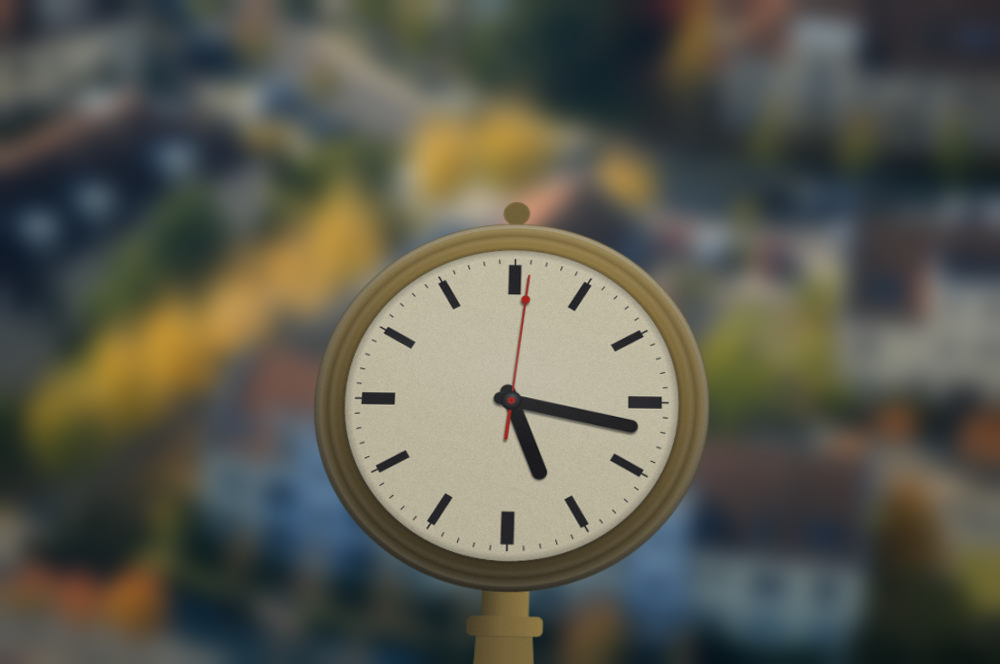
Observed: 5 h 17 min 01 s
